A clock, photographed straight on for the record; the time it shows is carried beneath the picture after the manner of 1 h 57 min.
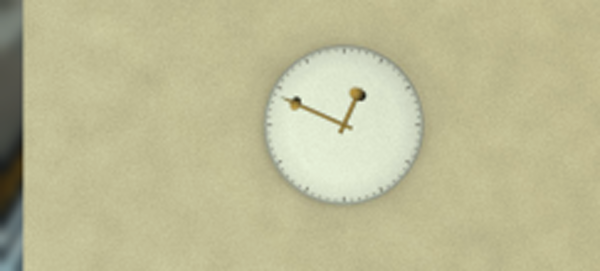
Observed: 12 h 49 min
